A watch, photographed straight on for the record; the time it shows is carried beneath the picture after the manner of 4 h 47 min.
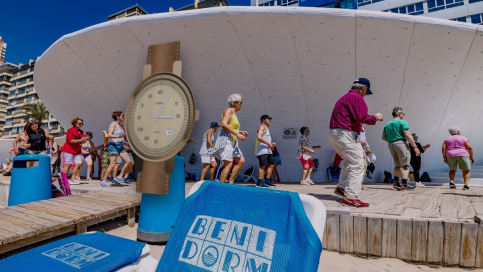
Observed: 3 h 05 min
